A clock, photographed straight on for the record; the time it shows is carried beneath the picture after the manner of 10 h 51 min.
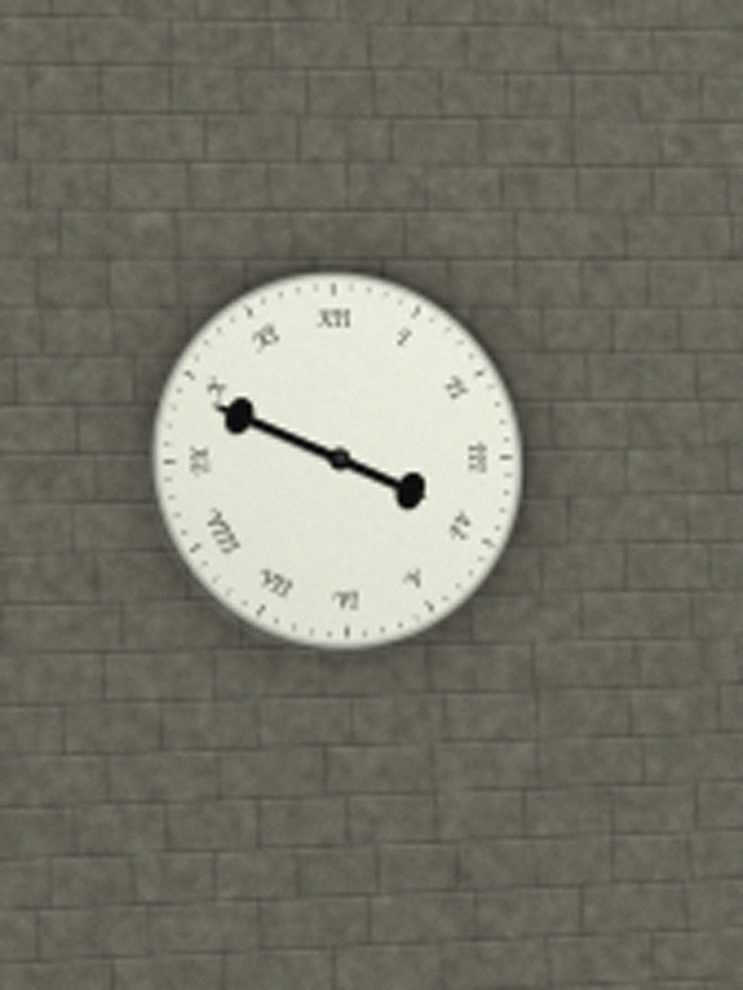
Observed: 3 h 49 min
